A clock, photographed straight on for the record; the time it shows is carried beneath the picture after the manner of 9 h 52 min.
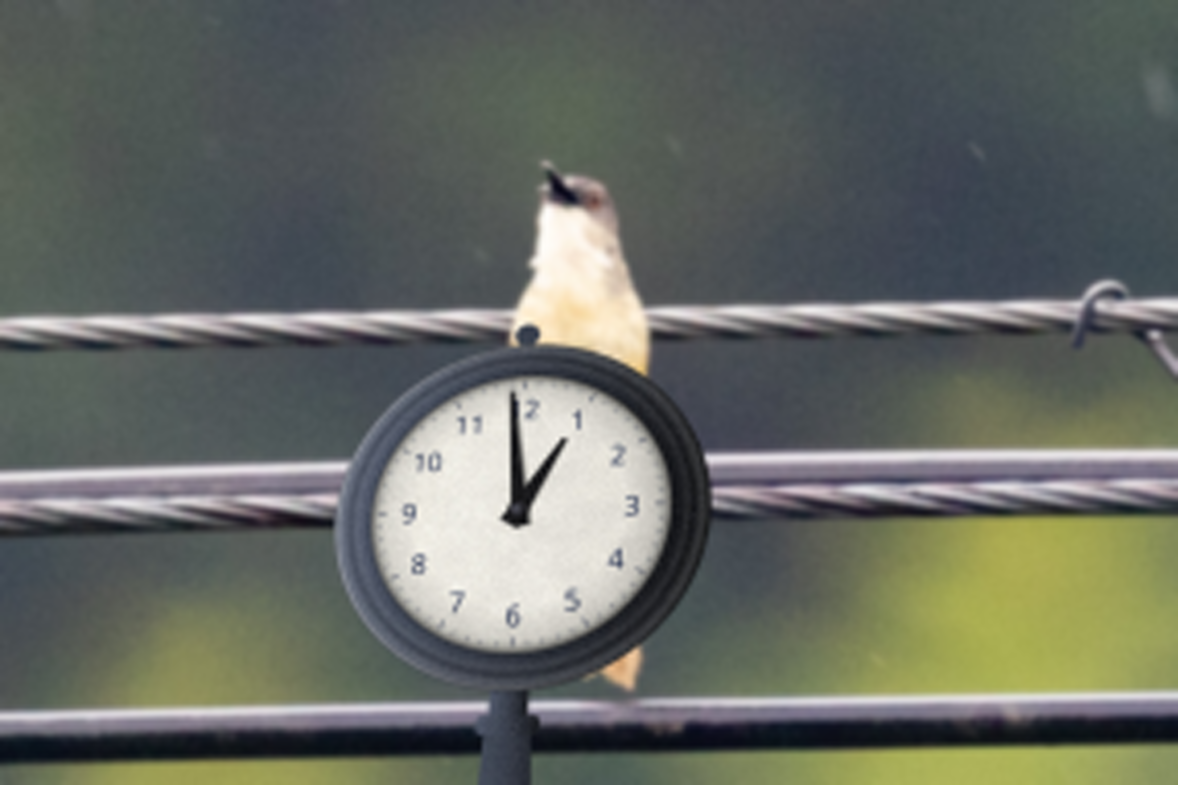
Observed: 12 h 59 min
